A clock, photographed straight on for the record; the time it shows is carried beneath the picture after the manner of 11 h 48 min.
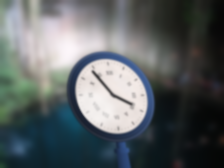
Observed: 3 h 54 min
